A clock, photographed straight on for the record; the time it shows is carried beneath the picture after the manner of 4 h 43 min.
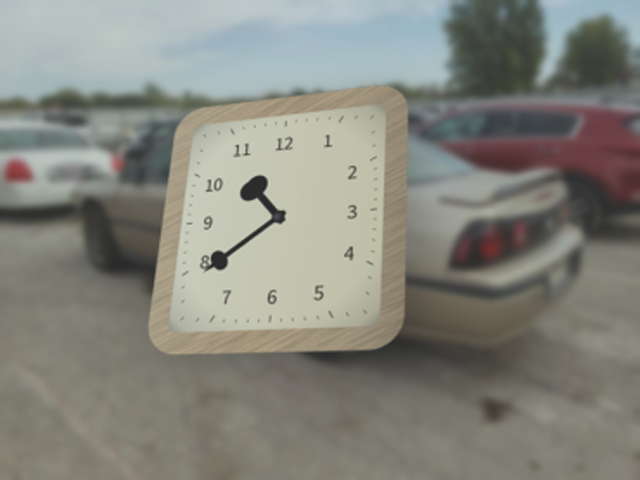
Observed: 10 h 39 min
